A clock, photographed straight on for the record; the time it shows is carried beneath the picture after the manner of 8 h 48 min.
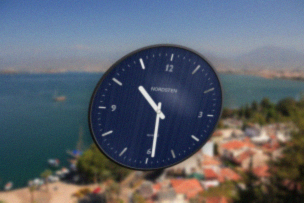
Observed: 10 h 29 min
